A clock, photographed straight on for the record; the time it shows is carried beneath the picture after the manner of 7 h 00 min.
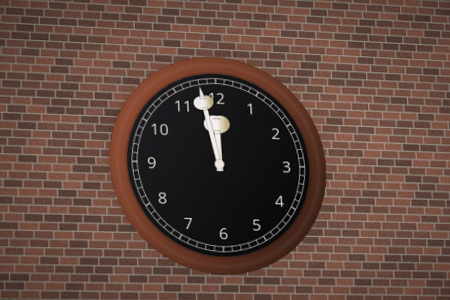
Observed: 11 h 58 min
